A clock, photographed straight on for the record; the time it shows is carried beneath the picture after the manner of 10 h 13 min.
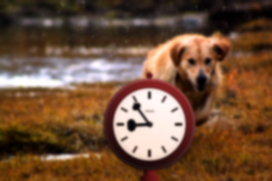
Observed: 8 h 54 min
